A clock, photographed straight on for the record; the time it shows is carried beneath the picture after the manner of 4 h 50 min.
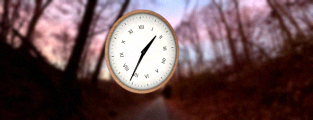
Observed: 1 h 36 min
